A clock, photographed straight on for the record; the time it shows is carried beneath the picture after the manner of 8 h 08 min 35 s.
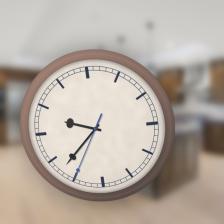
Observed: 9 h 37 min 35 s
